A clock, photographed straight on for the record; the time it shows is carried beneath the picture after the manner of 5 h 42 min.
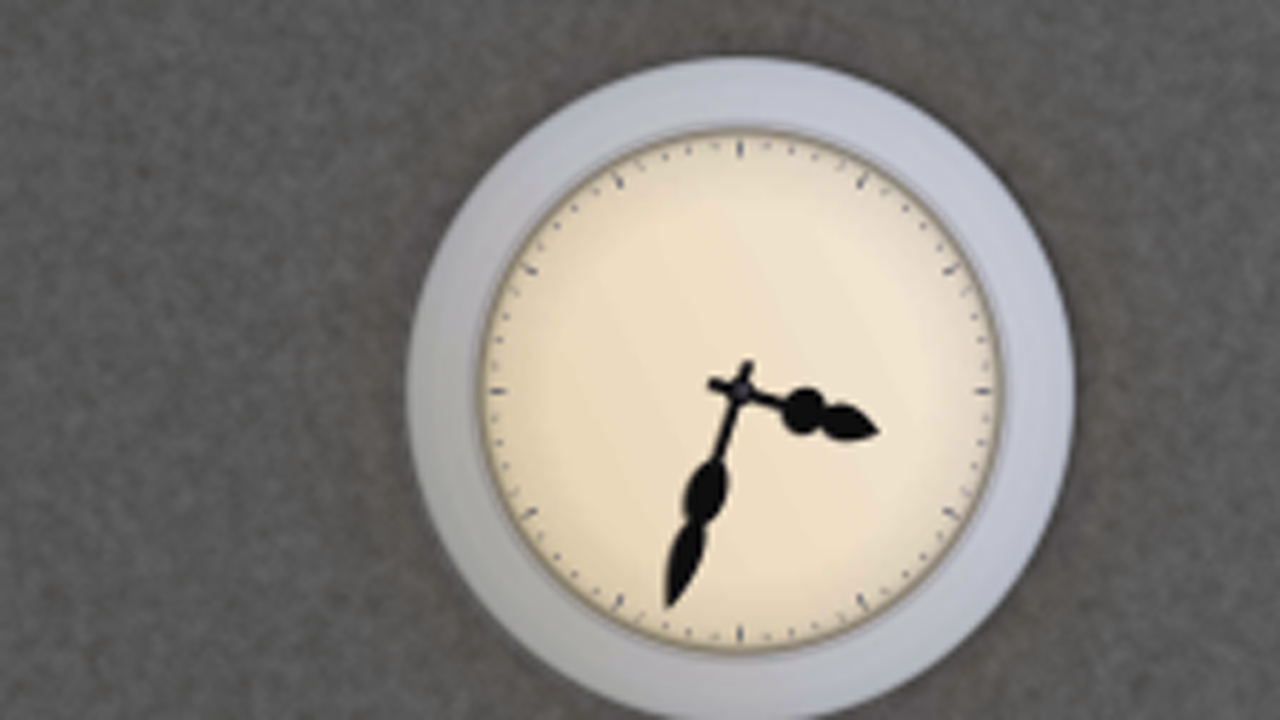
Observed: 3 h 33 min
